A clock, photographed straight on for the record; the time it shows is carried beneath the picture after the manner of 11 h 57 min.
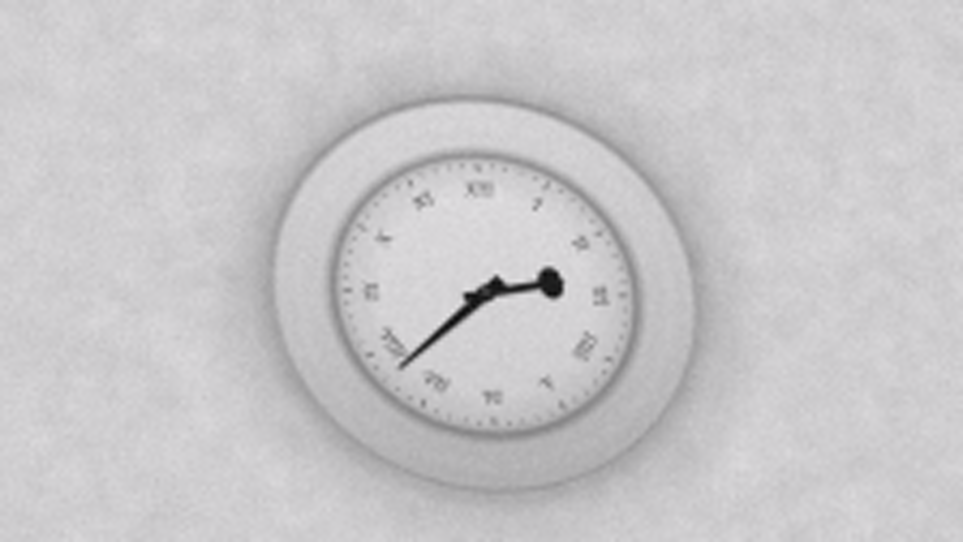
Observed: 2 h 38 min
